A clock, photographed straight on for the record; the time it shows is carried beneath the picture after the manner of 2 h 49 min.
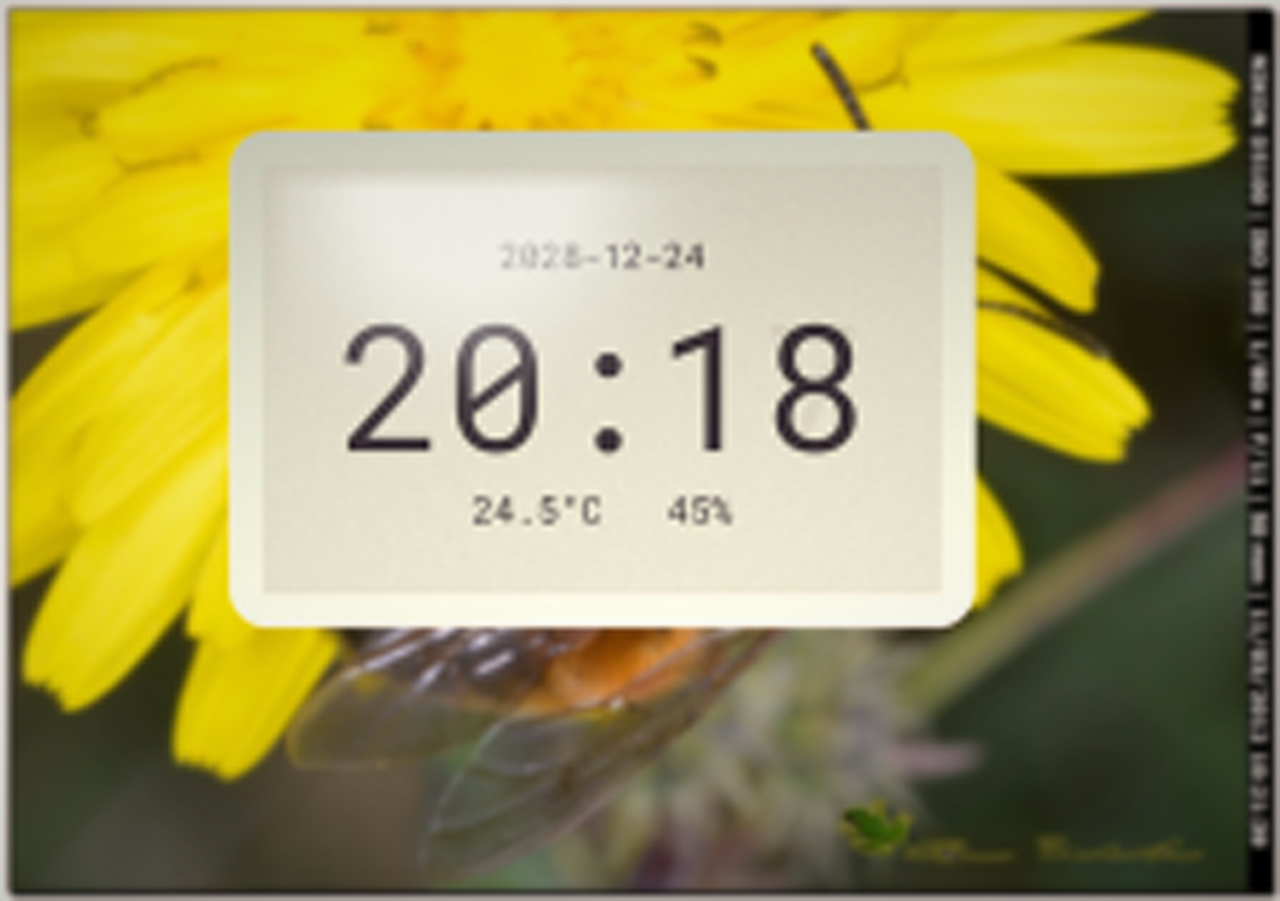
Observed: 20 h 18 min
